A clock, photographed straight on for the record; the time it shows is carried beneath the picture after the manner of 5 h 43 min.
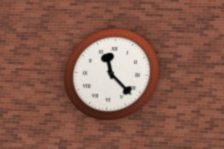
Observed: 11 h 22 min
